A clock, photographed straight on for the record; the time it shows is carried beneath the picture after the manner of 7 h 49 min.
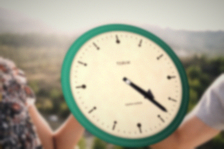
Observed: 4 h 23 min
